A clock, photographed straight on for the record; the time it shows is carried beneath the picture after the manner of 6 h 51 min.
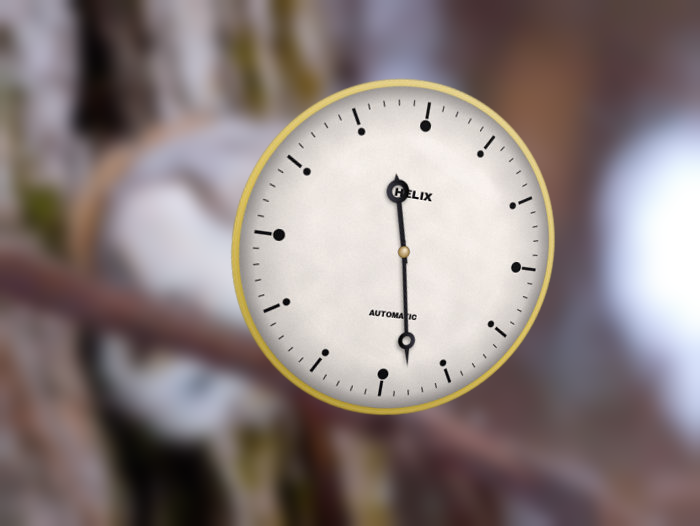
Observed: 11 h 28 min
